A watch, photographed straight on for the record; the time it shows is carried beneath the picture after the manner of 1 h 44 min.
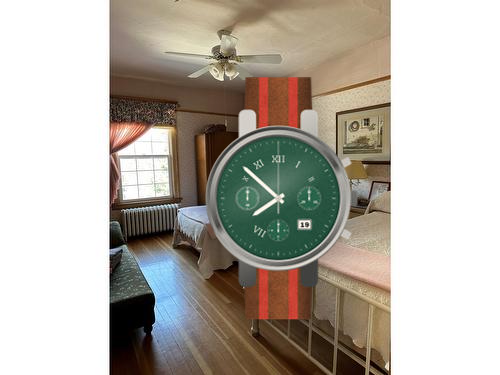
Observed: 7 h 52 min
